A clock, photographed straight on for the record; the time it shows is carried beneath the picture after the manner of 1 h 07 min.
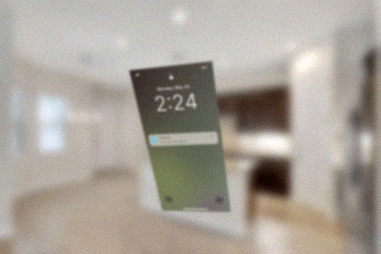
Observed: 2 h 24 min
